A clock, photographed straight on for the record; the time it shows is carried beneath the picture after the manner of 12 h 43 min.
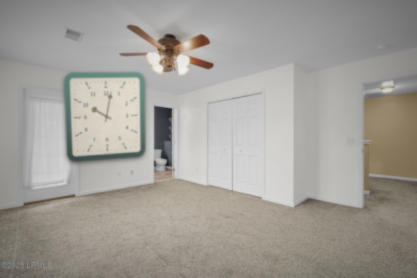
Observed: 10 h 02 min
